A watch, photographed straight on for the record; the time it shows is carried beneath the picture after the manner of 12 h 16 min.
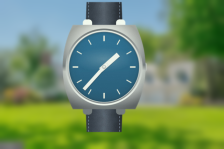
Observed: 1 h 37 min
